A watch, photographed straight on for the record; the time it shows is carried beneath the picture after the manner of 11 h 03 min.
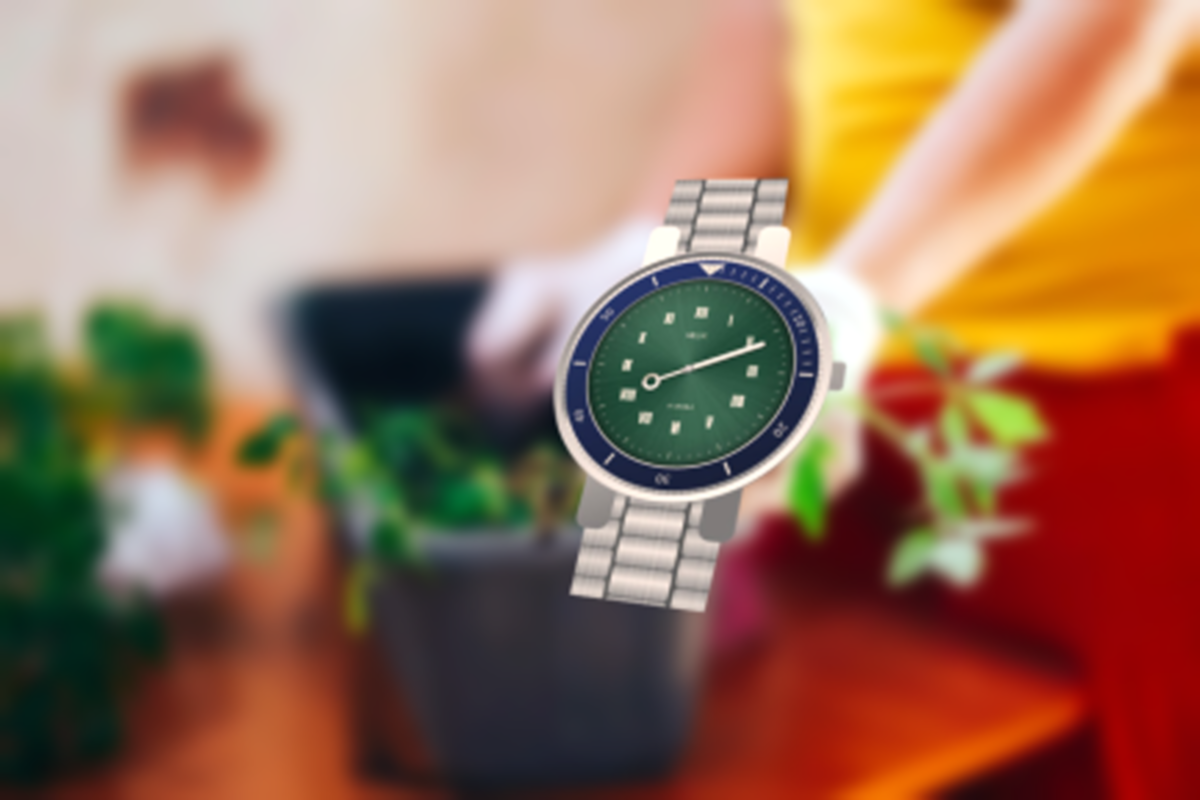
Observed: 8 h 11 min
